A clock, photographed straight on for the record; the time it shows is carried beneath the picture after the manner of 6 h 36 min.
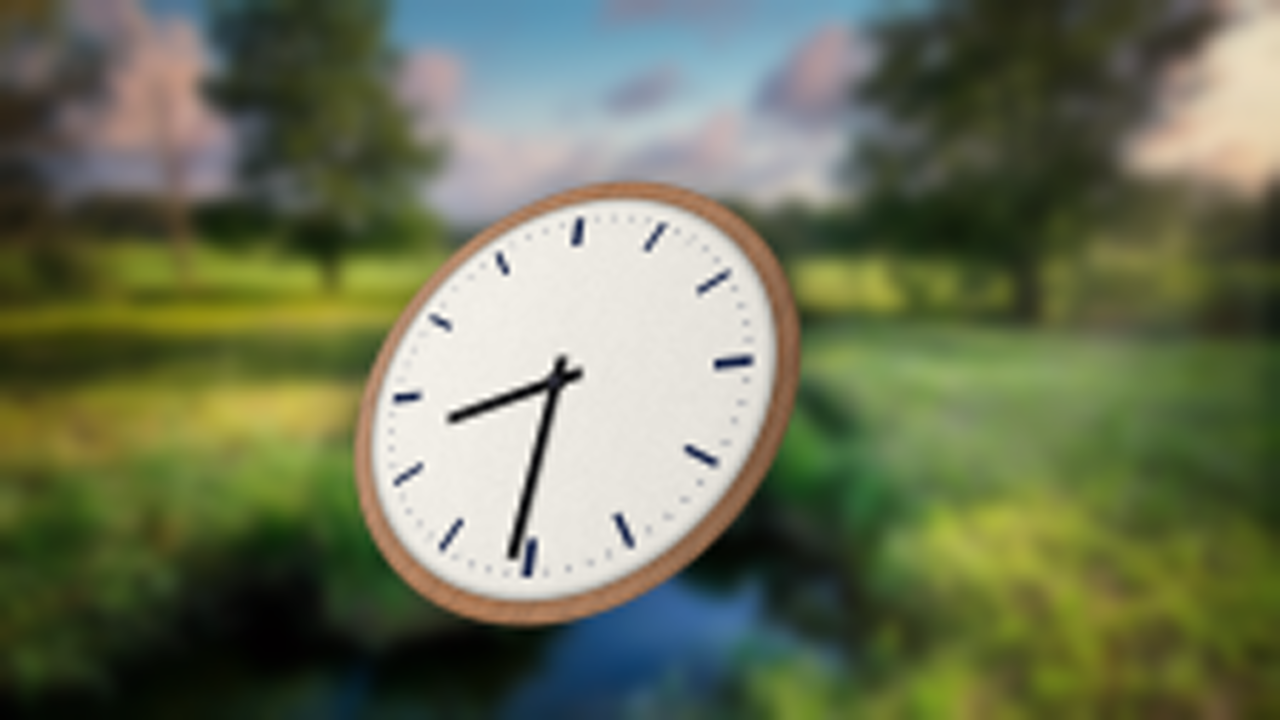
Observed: 8 h 31 min
